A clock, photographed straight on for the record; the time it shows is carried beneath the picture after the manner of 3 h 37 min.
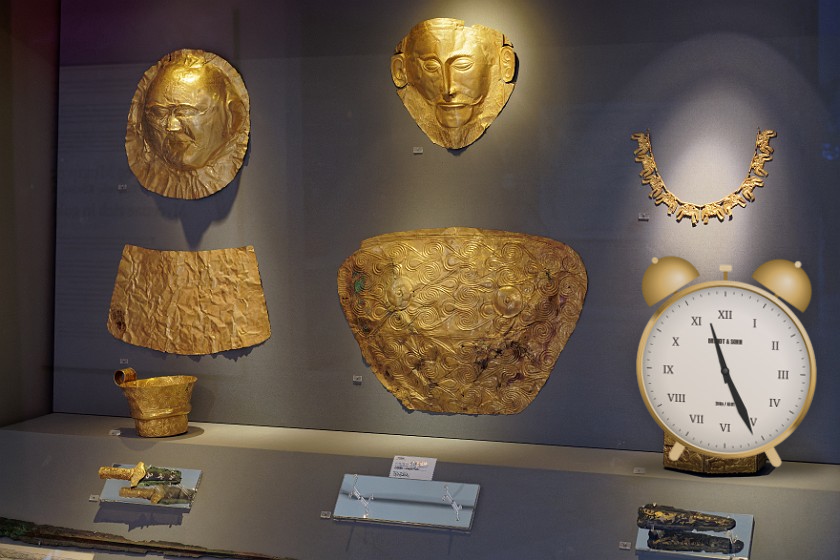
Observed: 11 h 26 min
